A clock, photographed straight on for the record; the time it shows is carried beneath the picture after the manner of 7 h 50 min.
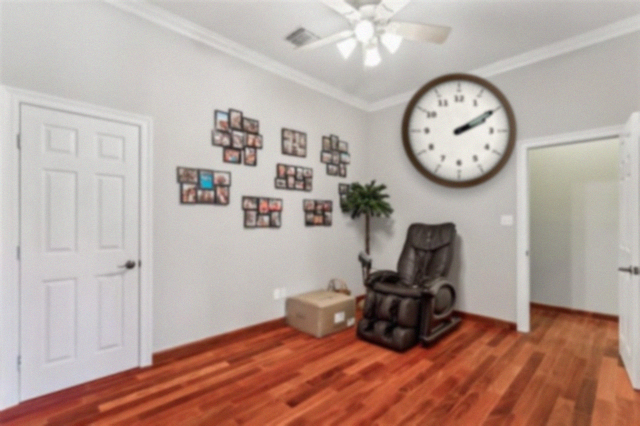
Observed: 2 h 10 min
